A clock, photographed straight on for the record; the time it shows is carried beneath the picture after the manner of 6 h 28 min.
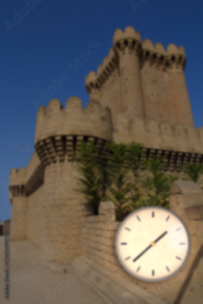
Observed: 1 h 38 min
